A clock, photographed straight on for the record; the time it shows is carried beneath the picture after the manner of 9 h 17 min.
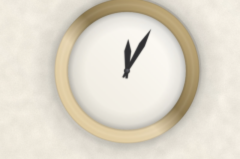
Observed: 12 h 05 min
